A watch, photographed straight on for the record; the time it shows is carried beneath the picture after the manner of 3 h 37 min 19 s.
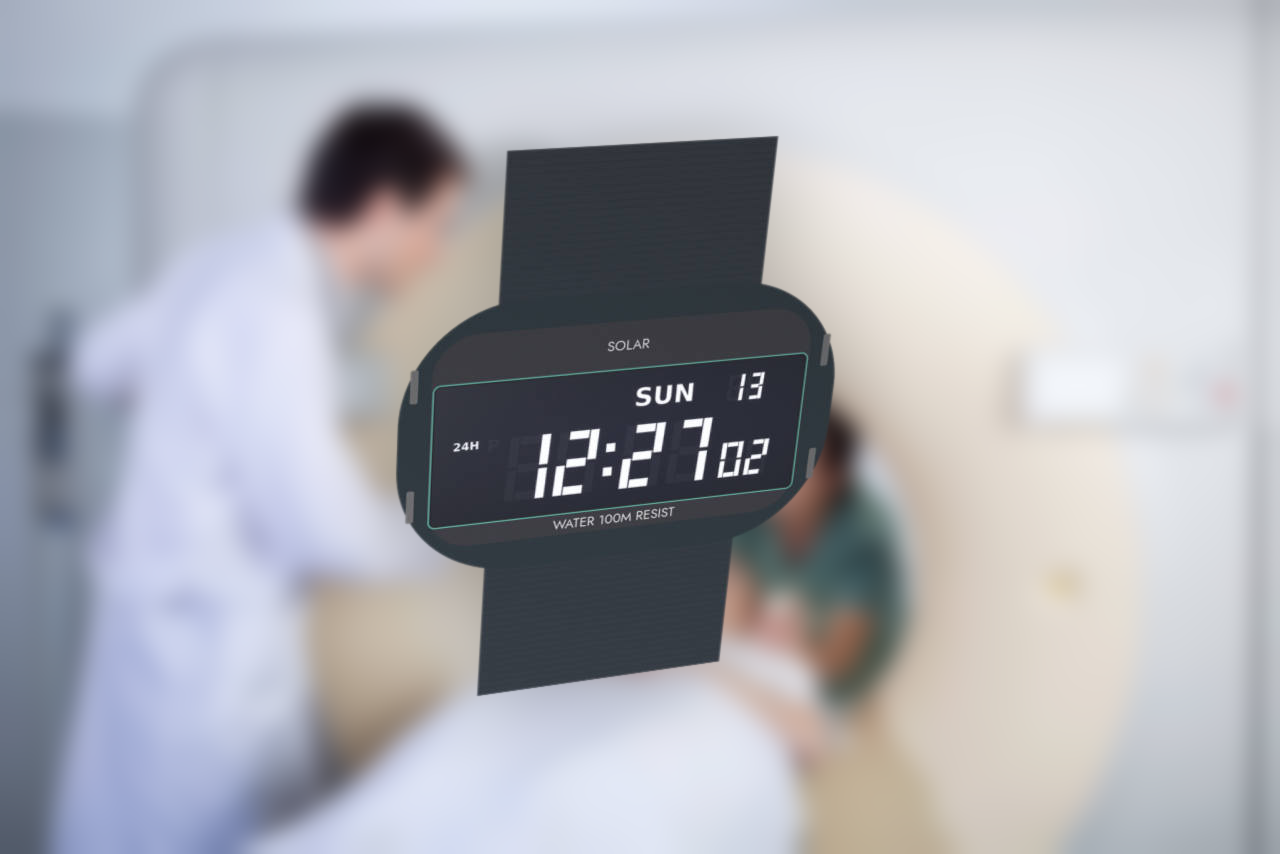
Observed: 12 h 27 min 02 s
